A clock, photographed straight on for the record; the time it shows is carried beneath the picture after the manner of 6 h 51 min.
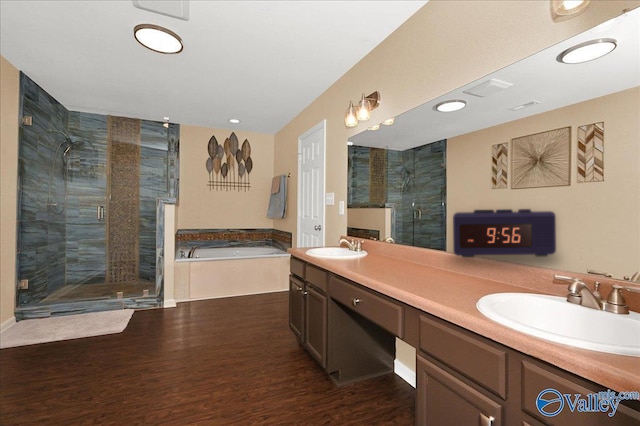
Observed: 9 h 56 min
